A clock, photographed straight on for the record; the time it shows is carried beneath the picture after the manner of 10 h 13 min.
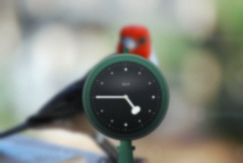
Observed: 4 h 45 min
